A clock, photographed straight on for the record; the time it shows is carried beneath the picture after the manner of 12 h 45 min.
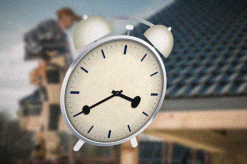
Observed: 3 h 40 min
